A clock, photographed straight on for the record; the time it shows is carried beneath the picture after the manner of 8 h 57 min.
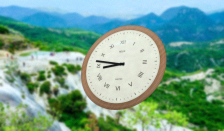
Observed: 8 h 47 min
